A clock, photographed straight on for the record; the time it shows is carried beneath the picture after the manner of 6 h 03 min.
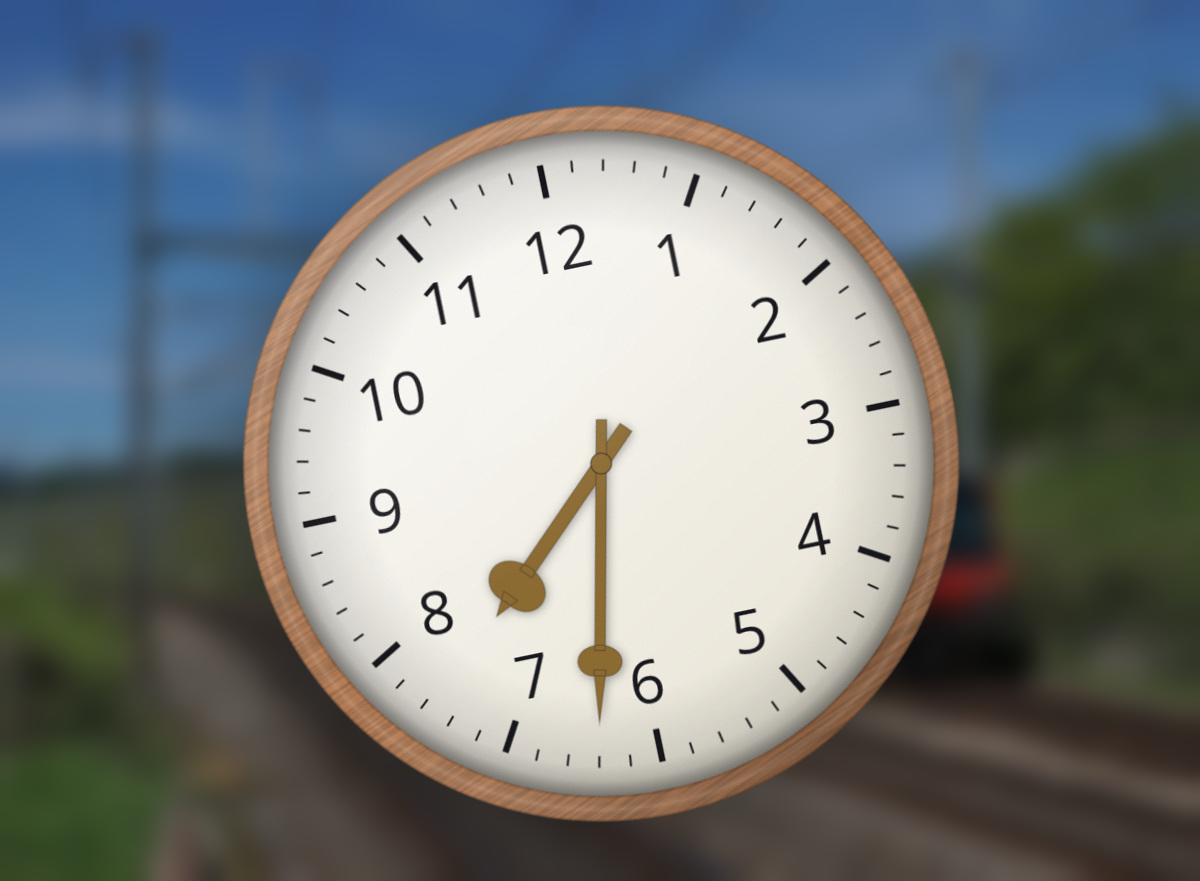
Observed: 7 h 32 min
